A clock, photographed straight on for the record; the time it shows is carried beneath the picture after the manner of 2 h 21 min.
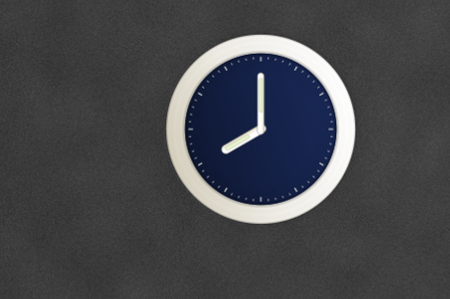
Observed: 8 h 00 min
